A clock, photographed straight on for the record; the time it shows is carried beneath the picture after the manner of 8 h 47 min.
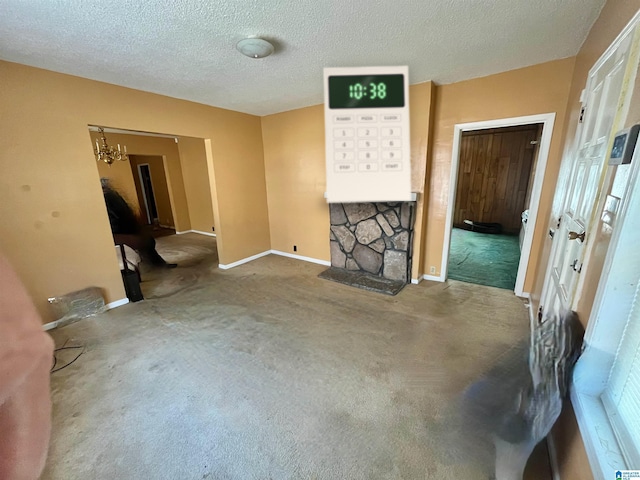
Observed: 10 h 38 min
